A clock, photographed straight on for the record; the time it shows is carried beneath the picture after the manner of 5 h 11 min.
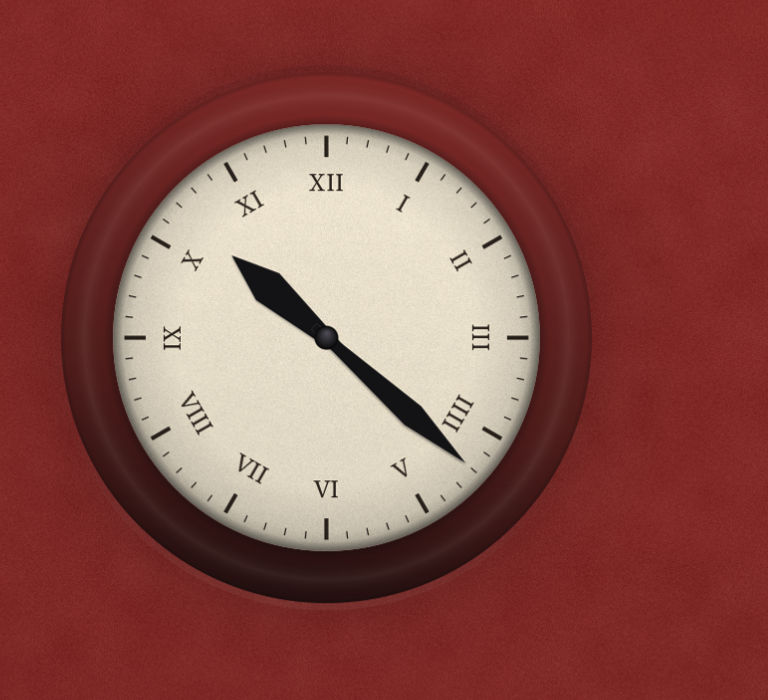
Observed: 10 h 22 min
